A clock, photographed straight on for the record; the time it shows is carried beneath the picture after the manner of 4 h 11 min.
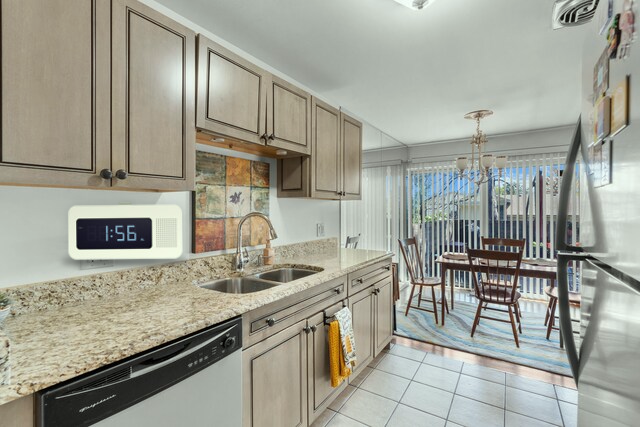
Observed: 1 h 56 min
